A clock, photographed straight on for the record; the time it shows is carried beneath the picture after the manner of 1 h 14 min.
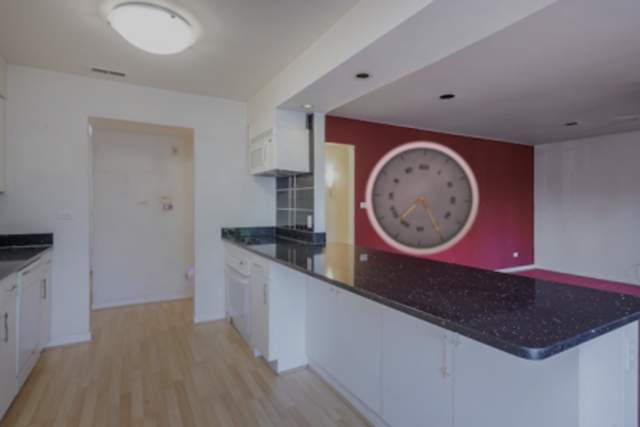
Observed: 7 h 25 min
